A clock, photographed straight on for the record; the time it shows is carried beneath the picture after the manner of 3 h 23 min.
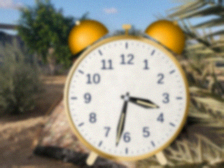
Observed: 3 h 32 min
